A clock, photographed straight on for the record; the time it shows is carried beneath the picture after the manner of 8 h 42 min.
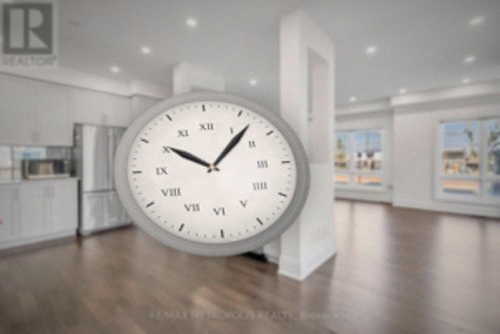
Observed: 10 h 07 min
